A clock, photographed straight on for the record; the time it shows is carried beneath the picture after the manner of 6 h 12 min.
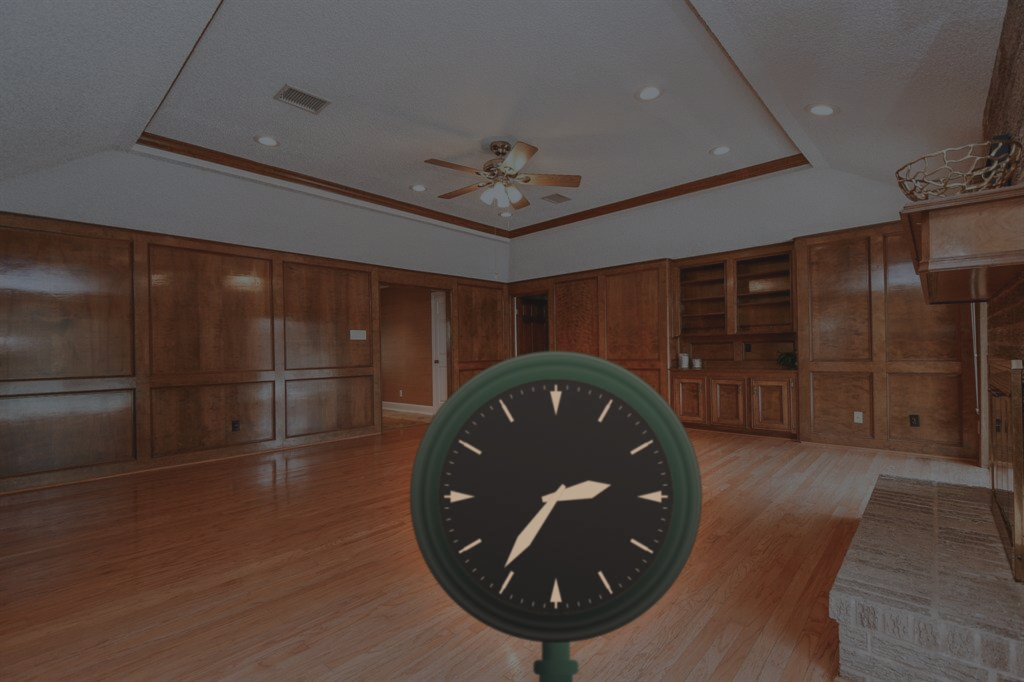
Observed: 2 h 36 min
